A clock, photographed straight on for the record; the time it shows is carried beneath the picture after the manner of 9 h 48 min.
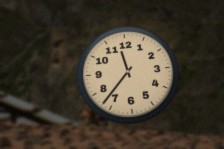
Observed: 11 h 37 min
